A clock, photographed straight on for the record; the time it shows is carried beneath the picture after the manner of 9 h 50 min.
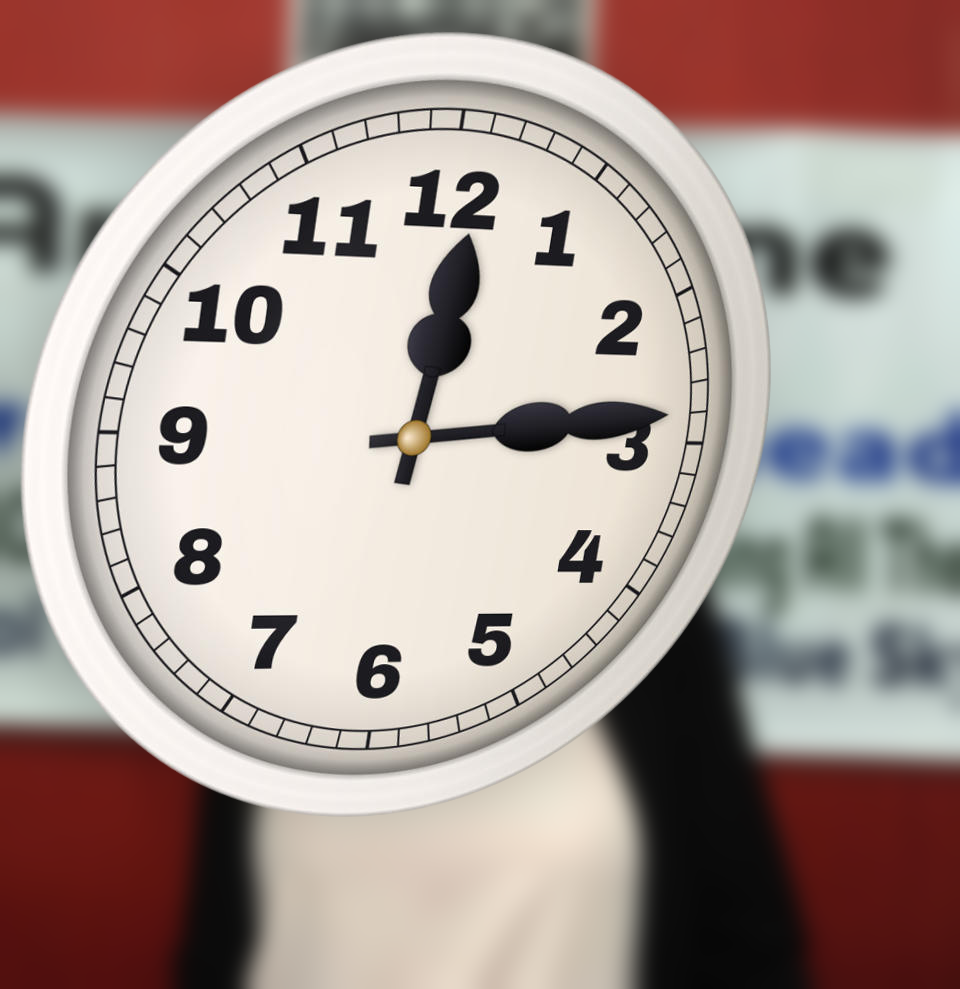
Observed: 12 h 14 min
